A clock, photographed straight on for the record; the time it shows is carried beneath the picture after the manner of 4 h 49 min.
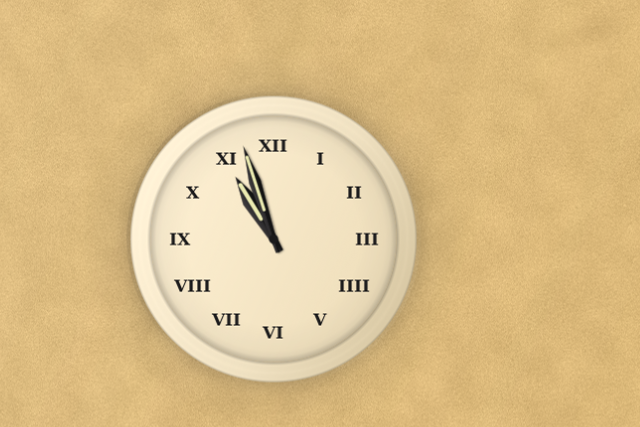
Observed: 10 h 57 min
